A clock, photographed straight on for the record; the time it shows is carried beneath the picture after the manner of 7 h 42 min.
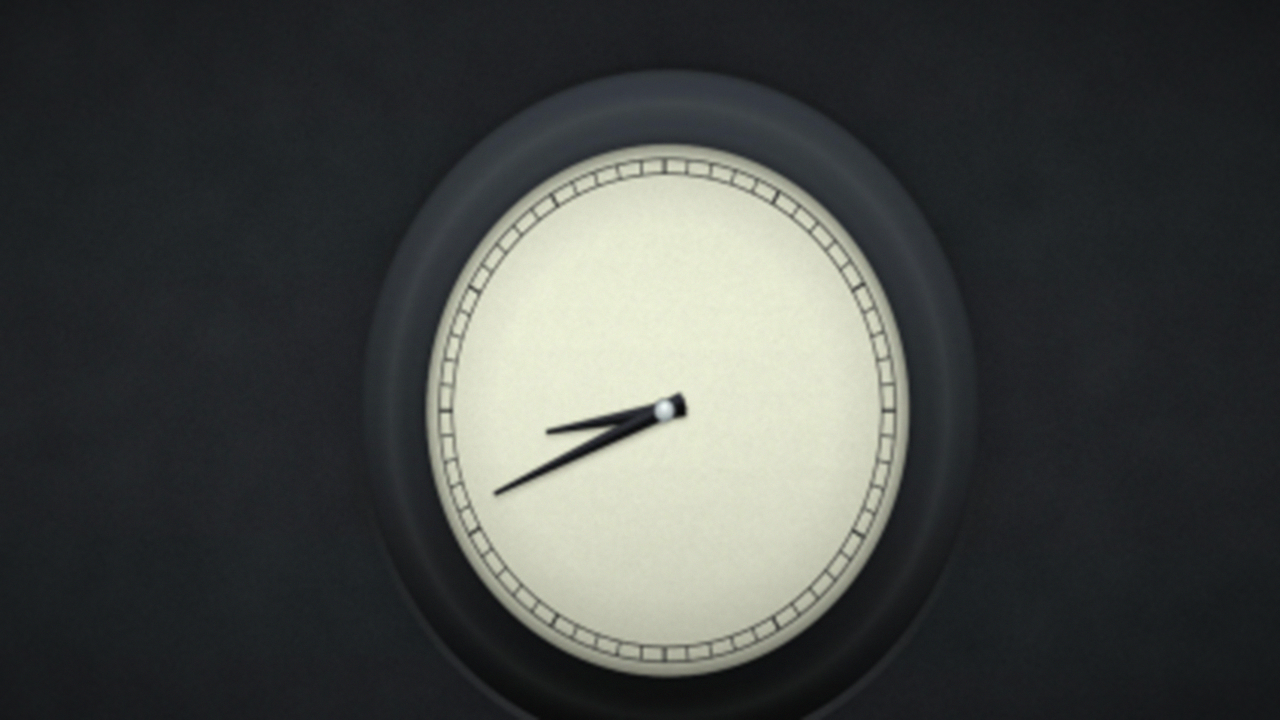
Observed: 8 h 41 min
